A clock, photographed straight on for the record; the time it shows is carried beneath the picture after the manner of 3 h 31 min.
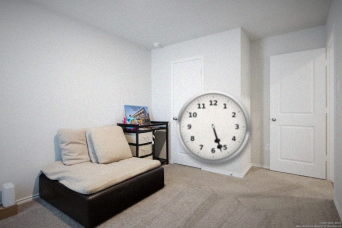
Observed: 5 h 27 min
